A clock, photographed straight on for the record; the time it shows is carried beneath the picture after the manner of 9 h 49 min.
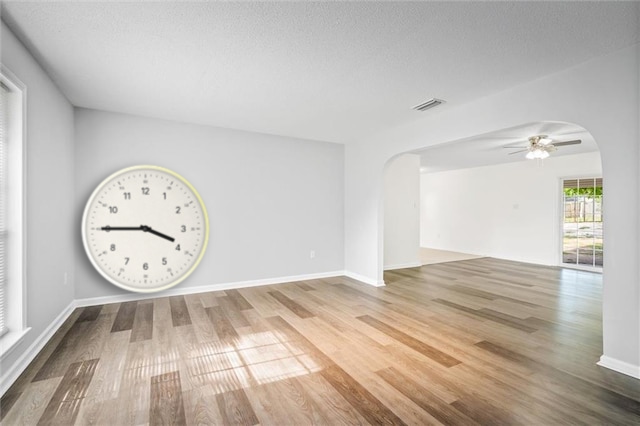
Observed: 3 h 45 min
